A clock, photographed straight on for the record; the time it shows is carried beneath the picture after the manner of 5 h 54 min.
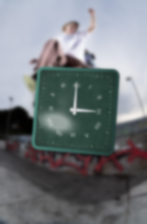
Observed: 3 h 00 min
